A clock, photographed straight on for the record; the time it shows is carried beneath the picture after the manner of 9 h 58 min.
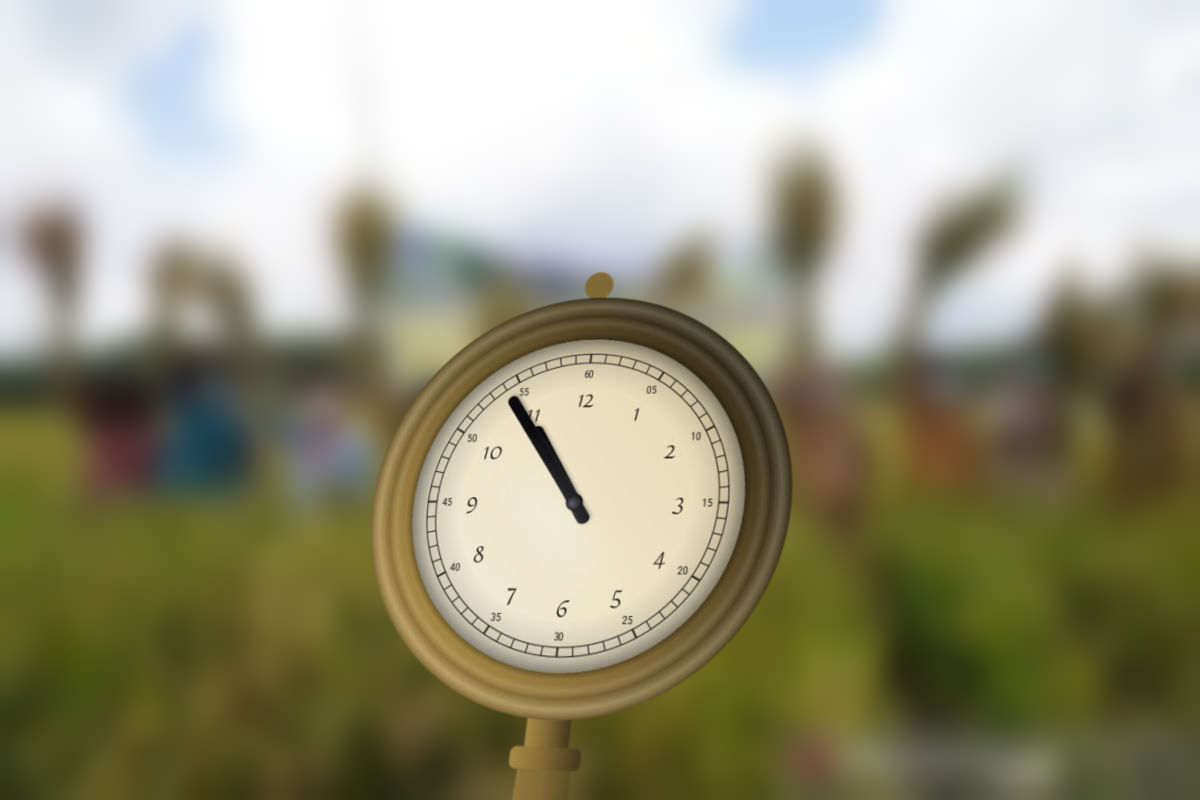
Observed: 10 h 54 min
